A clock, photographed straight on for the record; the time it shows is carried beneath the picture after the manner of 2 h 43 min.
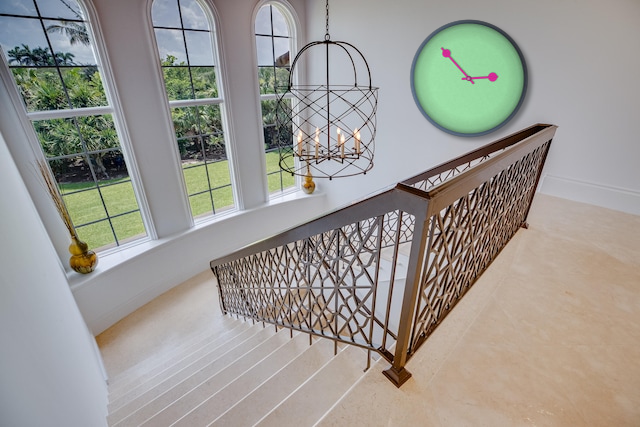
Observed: 2 h 53 min
